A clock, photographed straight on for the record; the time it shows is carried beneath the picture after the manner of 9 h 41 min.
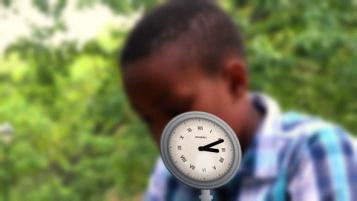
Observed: 3 h 11 min
